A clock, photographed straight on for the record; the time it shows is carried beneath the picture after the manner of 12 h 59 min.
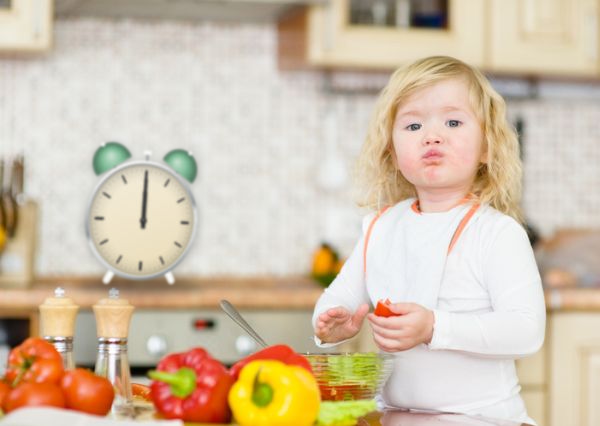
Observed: 12 h 00 min
